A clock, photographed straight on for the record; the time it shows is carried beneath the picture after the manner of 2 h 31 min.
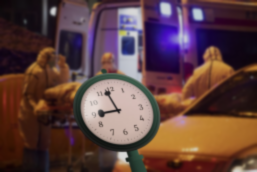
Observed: 8 h 58 min
